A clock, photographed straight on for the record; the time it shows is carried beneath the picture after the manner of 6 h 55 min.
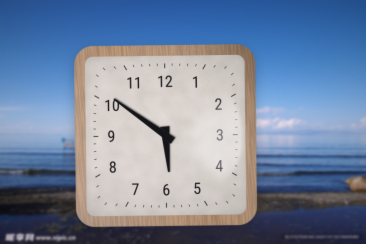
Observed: 5 h 51 min
